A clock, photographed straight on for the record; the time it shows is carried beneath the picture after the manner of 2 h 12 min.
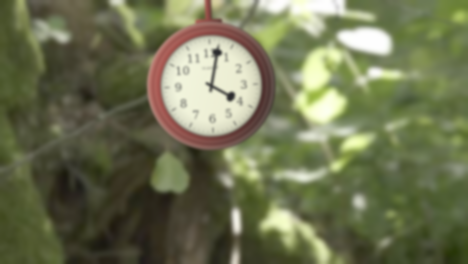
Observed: 4 h 02 min
